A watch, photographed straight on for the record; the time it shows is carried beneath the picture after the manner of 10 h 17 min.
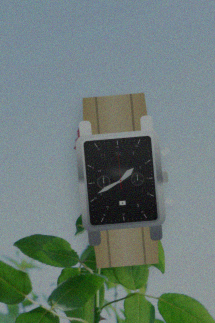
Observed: 1 h 41 min
